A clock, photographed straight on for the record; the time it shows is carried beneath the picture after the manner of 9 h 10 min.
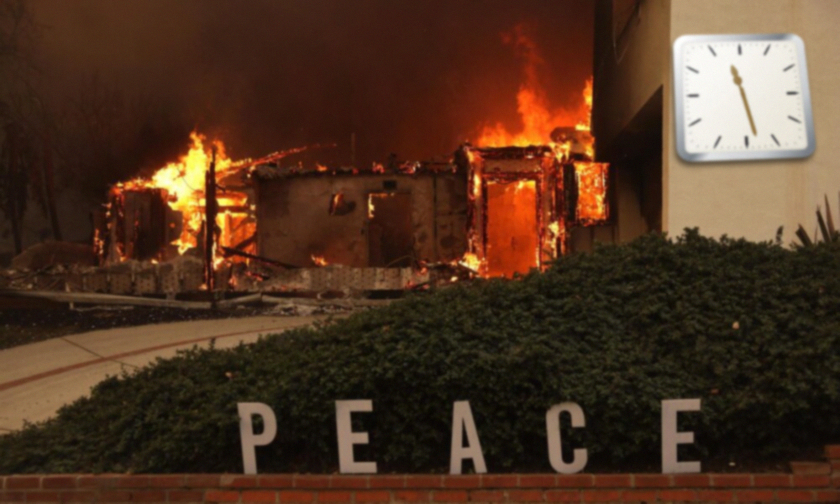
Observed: 11 h 28 min
